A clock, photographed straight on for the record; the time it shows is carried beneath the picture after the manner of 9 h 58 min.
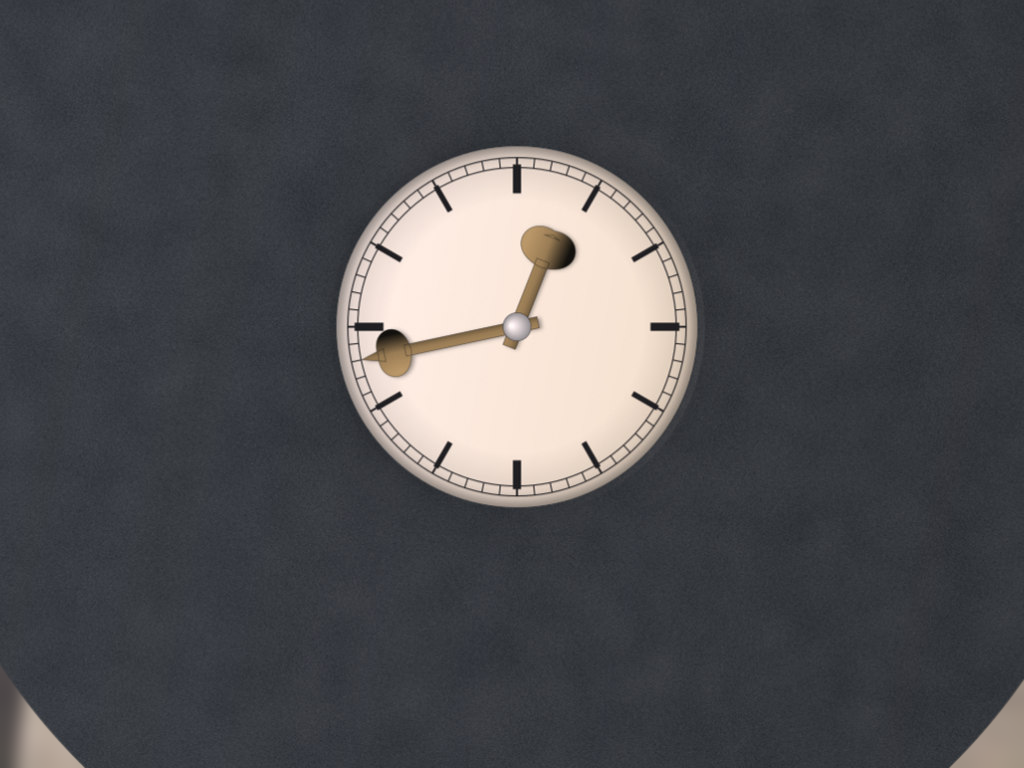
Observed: 12 h 43 min
